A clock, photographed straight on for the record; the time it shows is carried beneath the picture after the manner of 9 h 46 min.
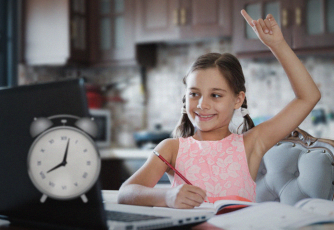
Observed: 8 h 02 min
